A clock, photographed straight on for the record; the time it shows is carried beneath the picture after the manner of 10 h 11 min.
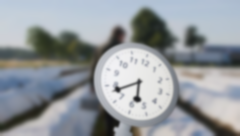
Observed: 5 h 38 min
